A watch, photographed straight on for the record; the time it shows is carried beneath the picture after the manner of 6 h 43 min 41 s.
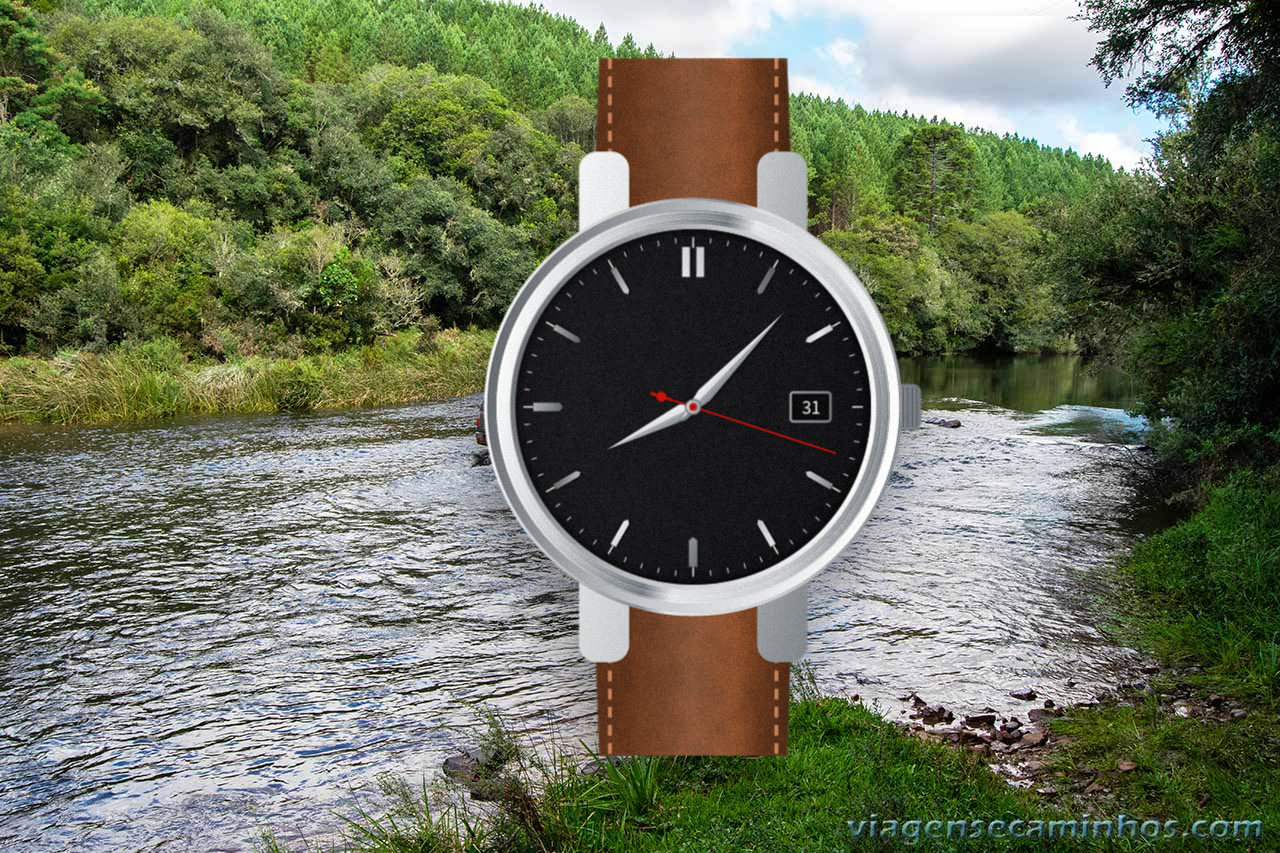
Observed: 8 h 07 min 18 s
